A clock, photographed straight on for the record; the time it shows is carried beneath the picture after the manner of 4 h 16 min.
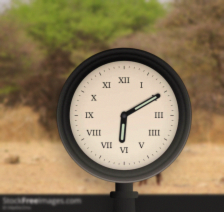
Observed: 6 h 10 min
